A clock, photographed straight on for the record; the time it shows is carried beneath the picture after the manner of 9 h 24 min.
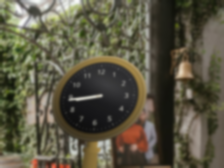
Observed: 8 h 44 min
